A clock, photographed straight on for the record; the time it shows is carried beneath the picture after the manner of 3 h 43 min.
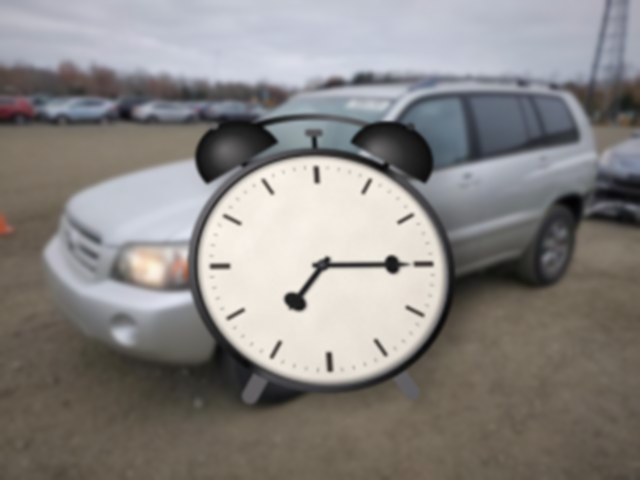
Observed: 7 h 15 min
